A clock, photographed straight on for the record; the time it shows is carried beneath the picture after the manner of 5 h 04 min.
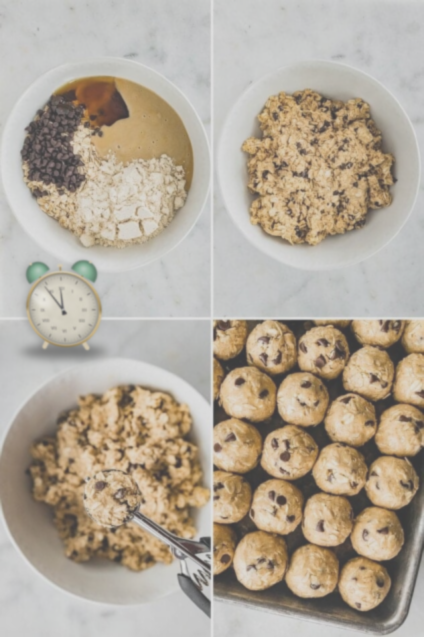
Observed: 11 h 54 min
